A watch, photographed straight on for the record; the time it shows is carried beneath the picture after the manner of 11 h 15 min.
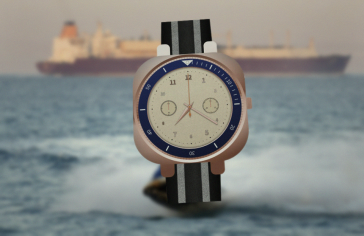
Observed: 7 h 21 min
